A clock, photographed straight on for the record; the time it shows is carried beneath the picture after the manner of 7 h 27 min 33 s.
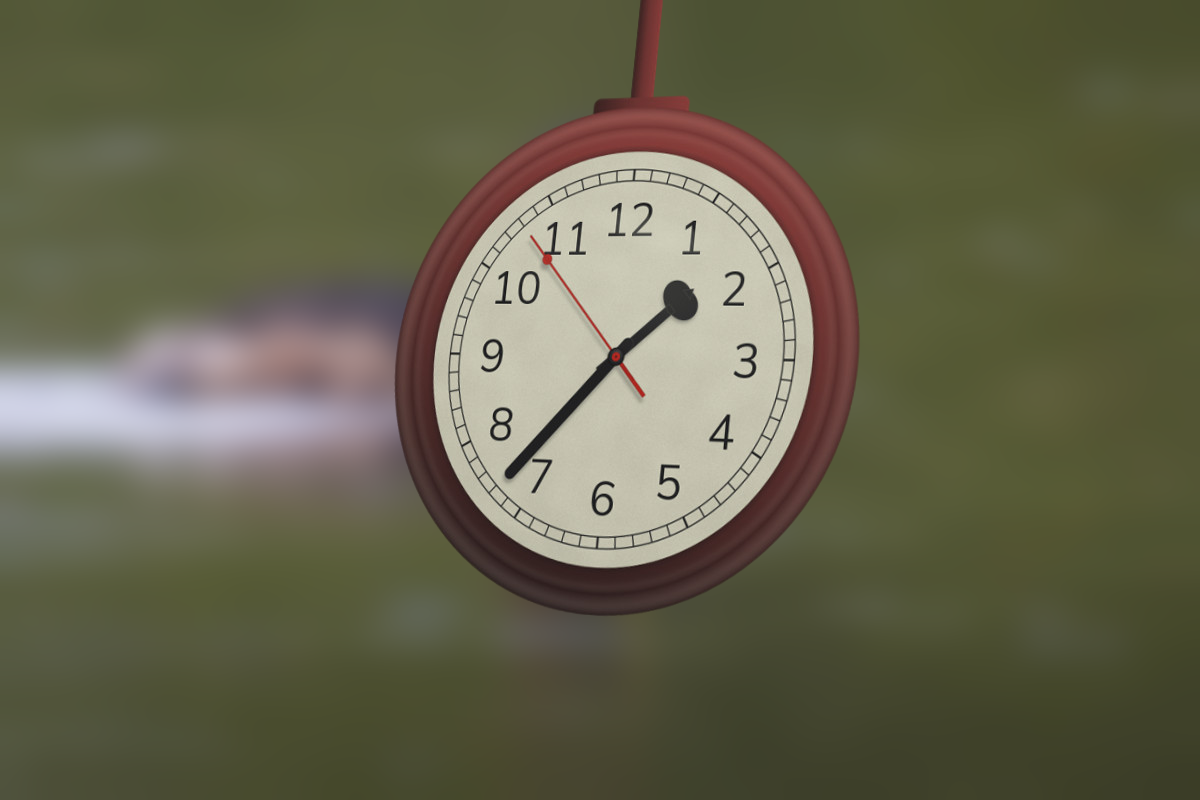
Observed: 1 h 36 min 53 s
